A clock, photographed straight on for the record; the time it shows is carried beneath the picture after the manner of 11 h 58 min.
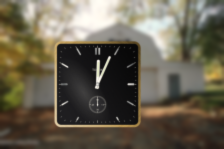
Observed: 12 h 04 min
